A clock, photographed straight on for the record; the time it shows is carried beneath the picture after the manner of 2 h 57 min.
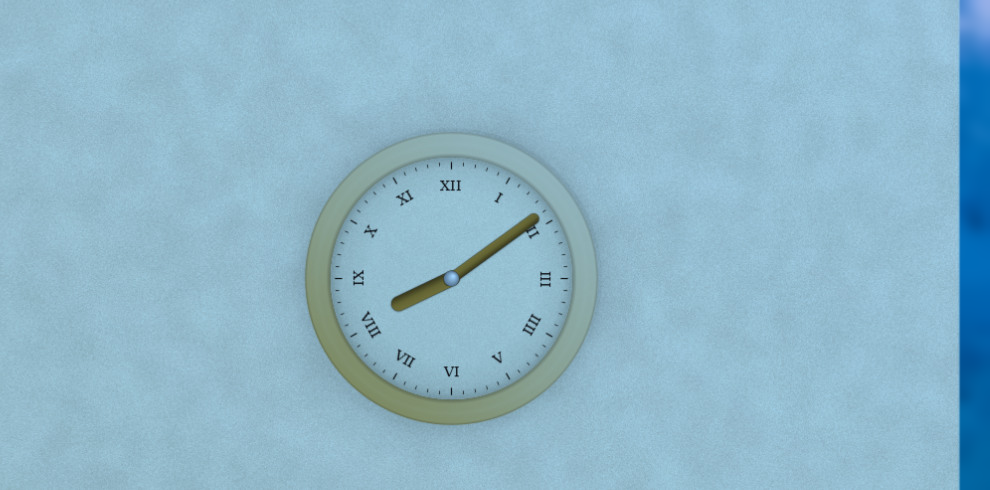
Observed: 8 h 09 min
